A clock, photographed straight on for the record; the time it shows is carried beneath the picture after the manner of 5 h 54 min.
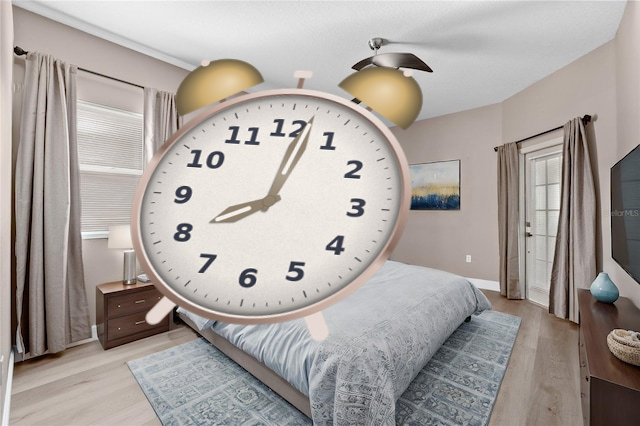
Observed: 8 h 02 min
